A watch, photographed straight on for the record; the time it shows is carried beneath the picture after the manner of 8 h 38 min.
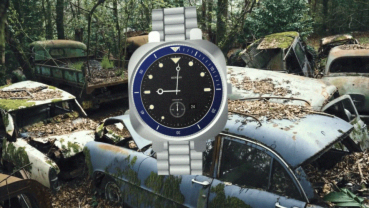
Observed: 9 h 01 min
